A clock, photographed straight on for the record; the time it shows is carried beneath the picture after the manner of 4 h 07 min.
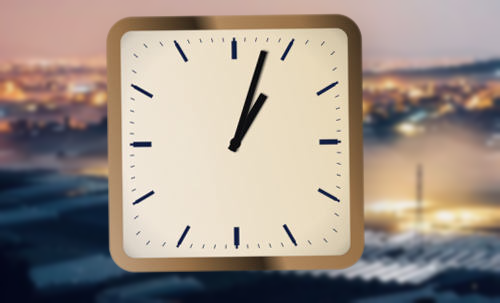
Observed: 1 h 03 min
